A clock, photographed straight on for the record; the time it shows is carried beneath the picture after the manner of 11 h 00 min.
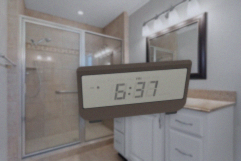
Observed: 6 h 37 min
